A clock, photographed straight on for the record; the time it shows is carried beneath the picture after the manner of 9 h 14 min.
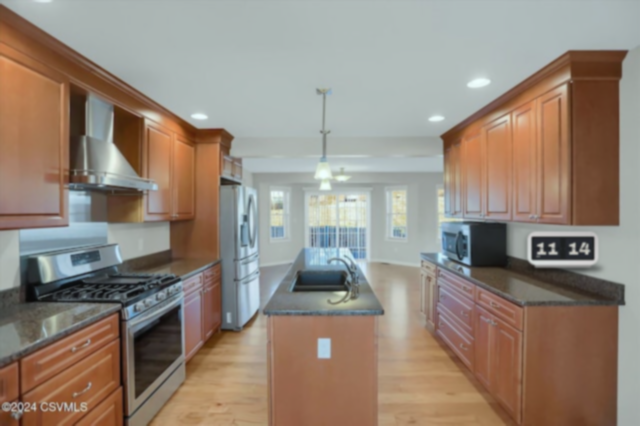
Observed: 11 h 14 min
